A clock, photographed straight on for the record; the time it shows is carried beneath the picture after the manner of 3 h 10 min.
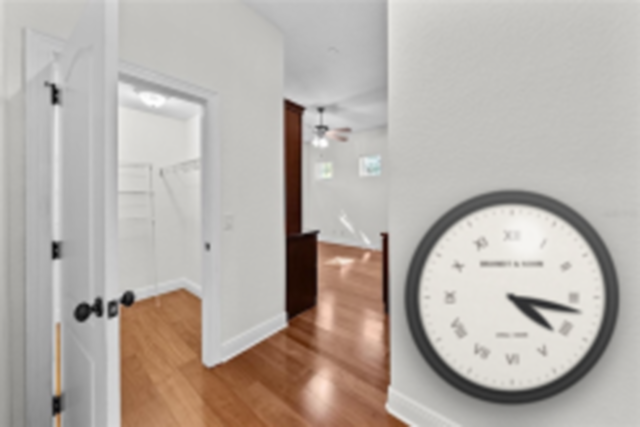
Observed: 4 h 17 min
